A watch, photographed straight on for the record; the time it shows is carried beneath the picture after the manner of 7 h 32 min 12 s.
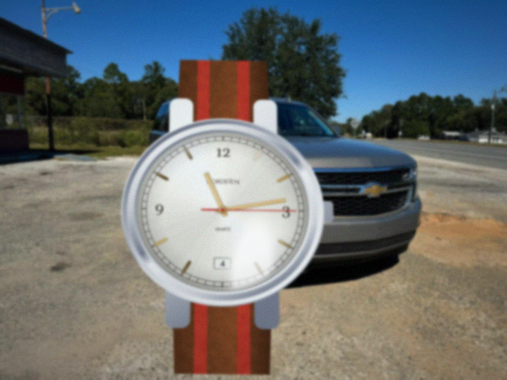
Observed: 11 h 13 min 15 s
